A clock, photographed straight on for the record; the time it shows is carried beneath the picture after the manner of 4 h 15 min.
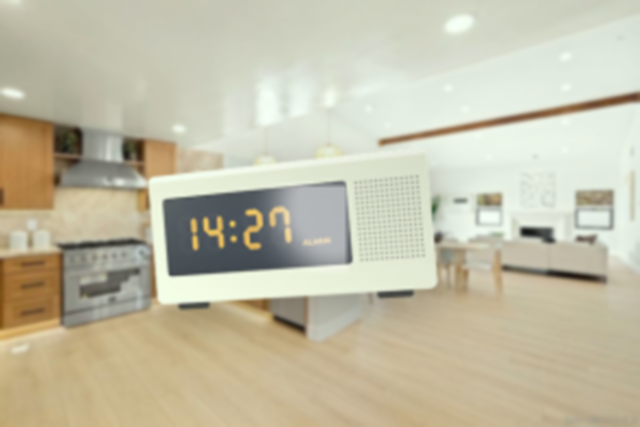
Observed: 14 h 27 min
